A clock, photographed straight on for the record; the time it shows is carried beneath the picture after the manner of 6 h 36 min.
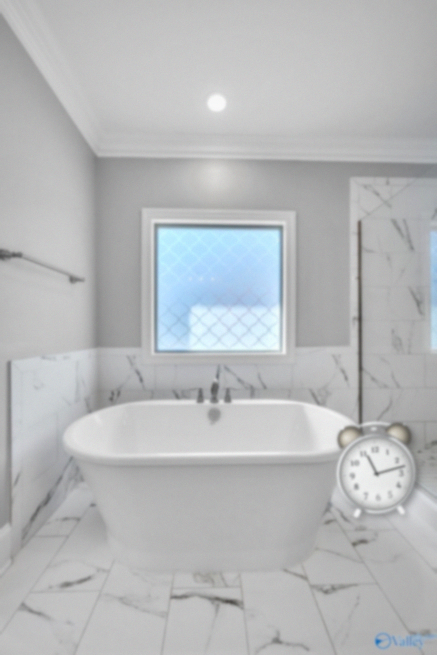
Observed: 11 h 13 min
